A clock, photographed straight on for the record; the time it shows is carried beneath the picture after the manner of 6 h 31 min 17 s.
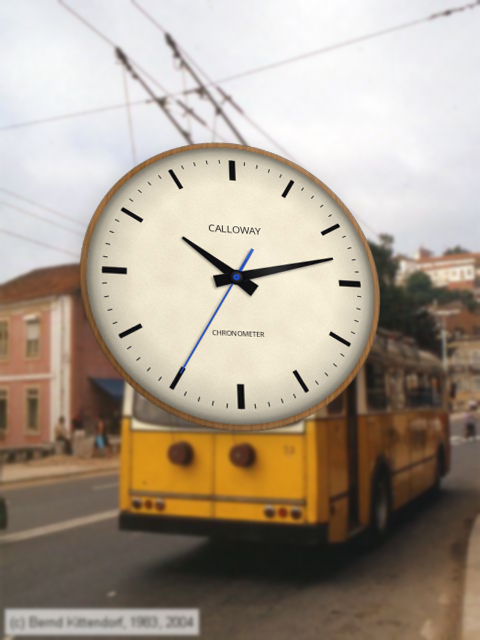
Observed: 10 h 12 min 35 s
